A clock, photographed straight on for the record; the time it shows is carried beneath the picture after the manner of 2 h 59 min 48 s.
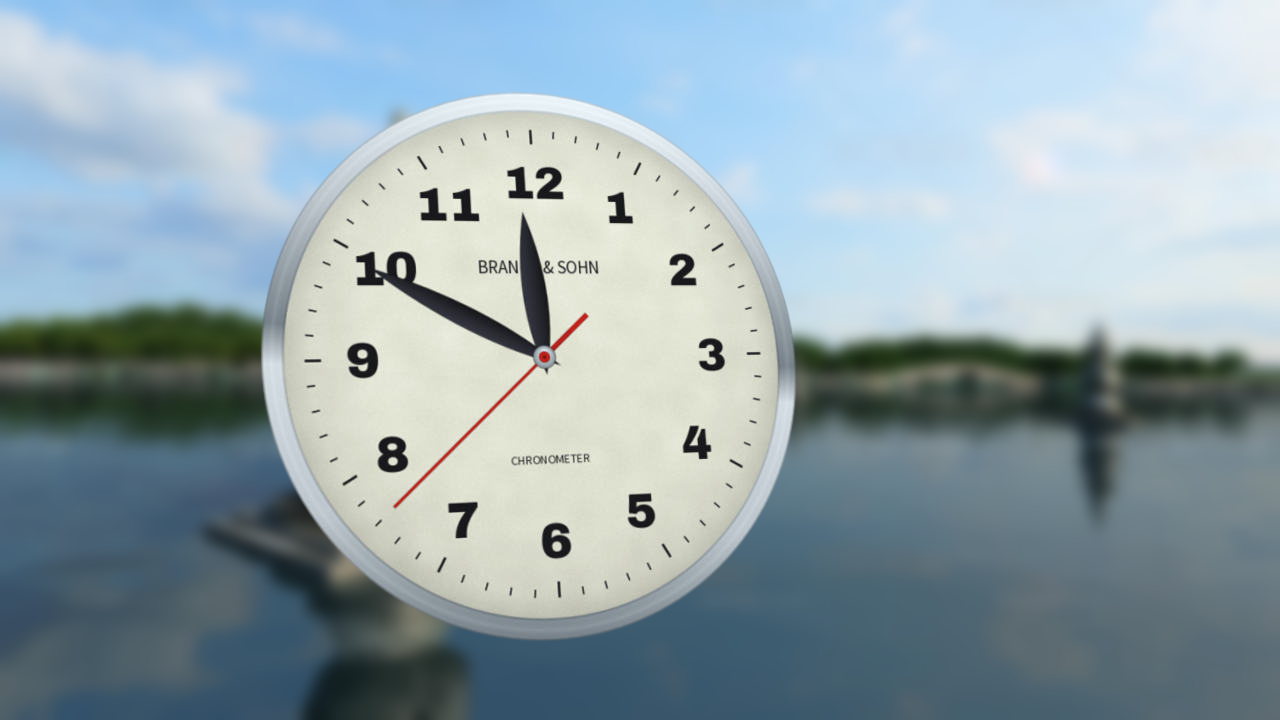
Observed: 11 h 49 min 38 s
